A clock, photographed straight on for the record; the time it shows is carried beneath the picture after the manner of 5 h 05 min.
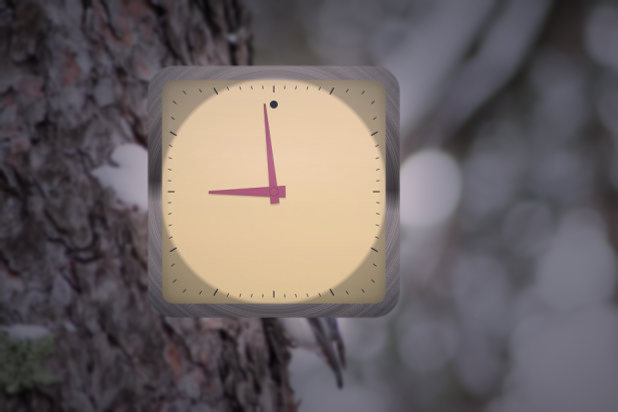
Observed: 8 h 59 min
